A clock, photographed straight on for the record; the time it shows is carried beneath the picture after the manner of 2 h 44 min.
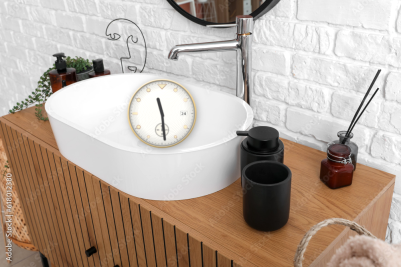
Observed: 11 h 29 min
